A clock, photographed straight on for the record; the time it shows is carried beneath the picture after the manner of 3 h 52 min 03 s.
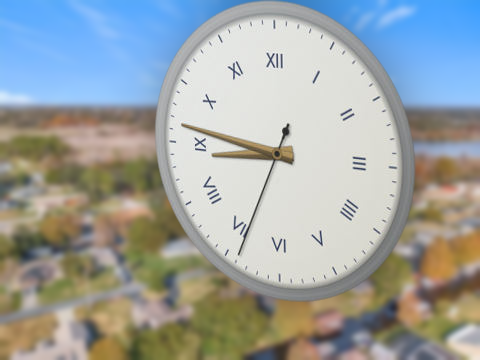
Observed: 8 h 46 min 34 s
